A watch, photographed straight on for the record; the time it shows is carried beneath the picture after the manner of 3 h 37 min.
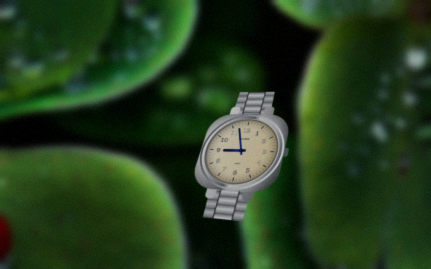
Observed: 8 h 57 min
